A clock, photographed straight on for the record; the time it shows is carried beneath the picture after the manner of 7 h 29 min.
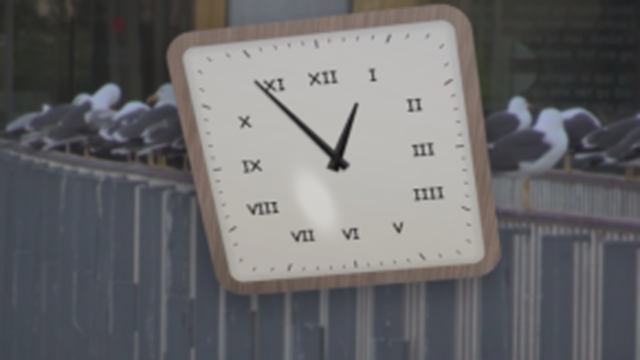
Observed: 12 h 54 min
